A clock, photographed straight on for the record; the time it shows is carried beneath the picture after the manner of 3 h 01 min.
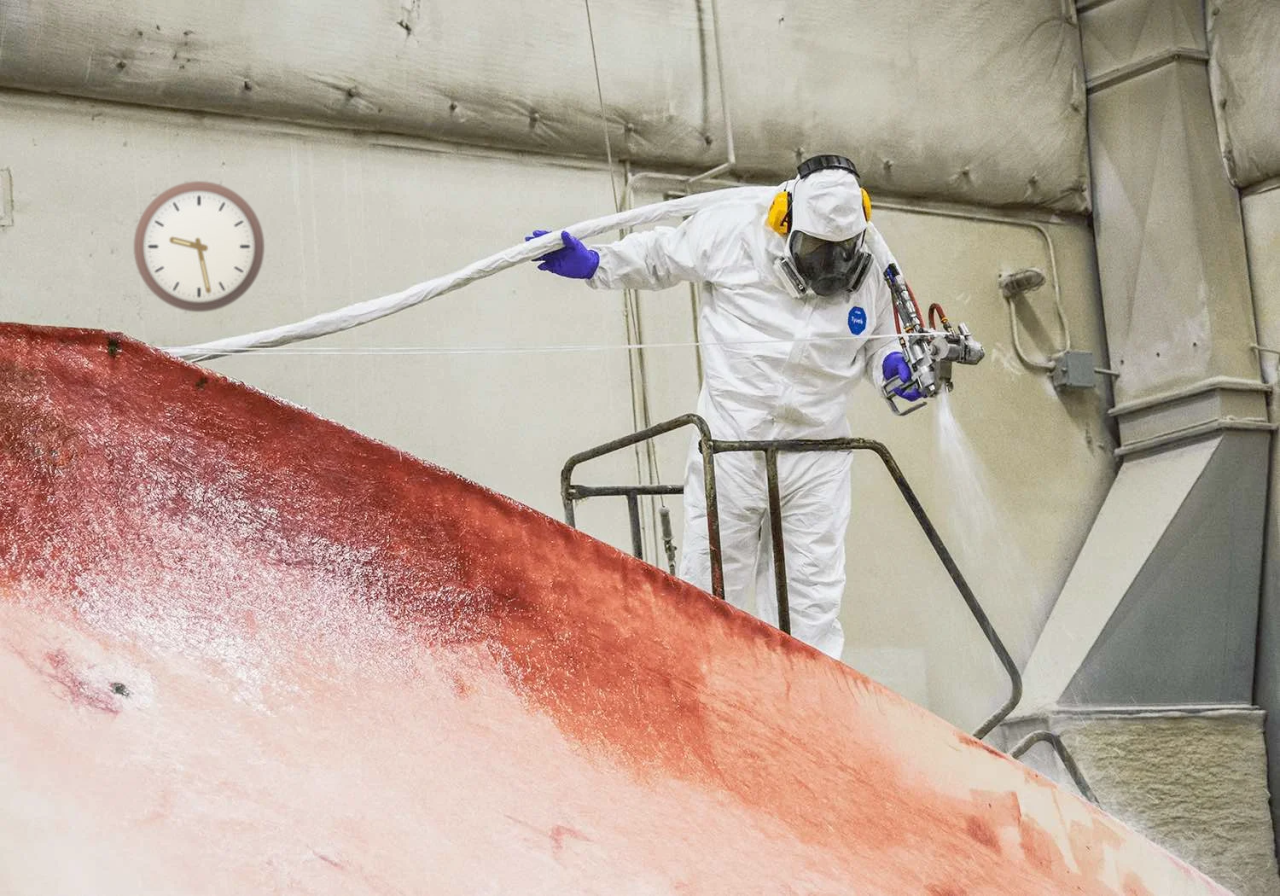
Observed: 9 h 28 min
